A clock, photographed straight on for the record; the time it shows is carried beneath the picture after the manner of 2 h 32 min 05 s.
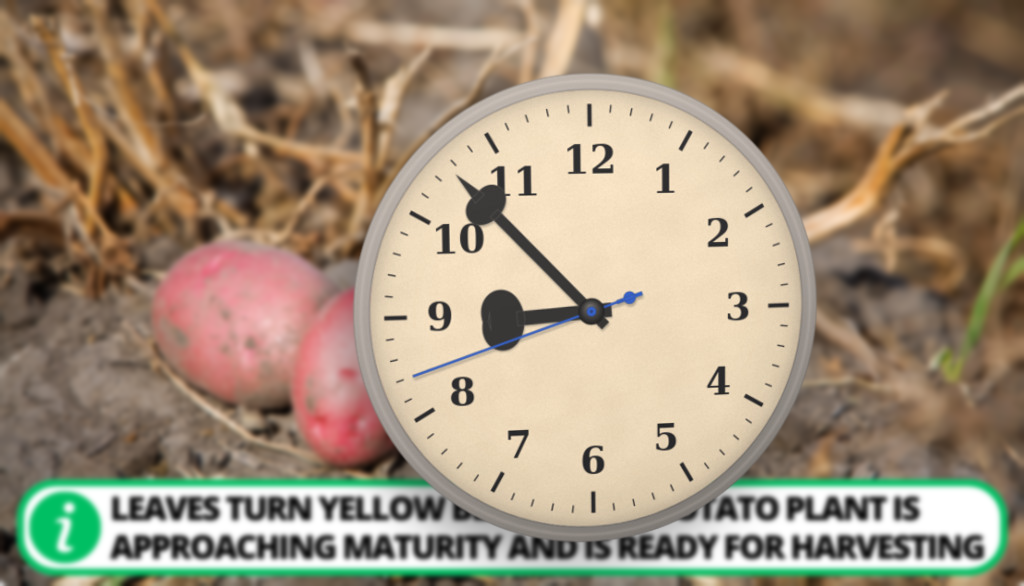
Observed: 8 h 52 min 42 s
